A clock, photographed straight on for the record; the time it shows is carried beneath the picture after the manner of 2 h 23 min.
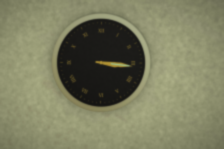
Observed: 3 h 16 min
